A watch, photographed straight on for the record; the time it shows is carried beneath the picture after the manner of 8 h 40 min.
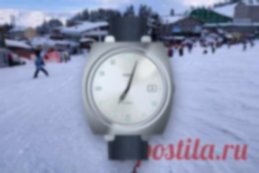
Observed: 7 h 03 min
